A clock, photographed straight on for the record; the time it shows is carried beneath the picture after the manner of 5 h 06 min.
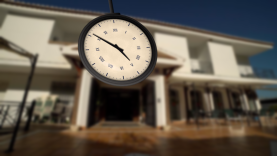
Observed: 4 h 51 min
